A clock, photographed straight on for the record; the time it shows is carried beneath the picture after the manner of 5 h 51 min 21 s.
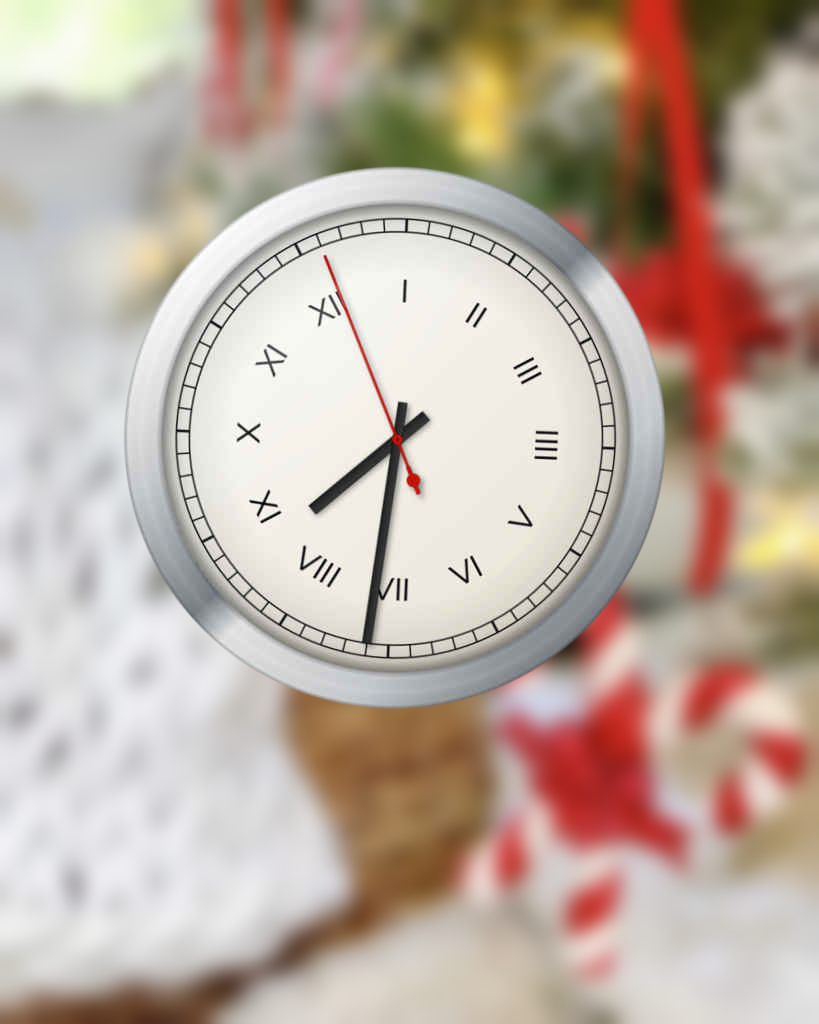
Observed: 8 h 36 min 01 s
